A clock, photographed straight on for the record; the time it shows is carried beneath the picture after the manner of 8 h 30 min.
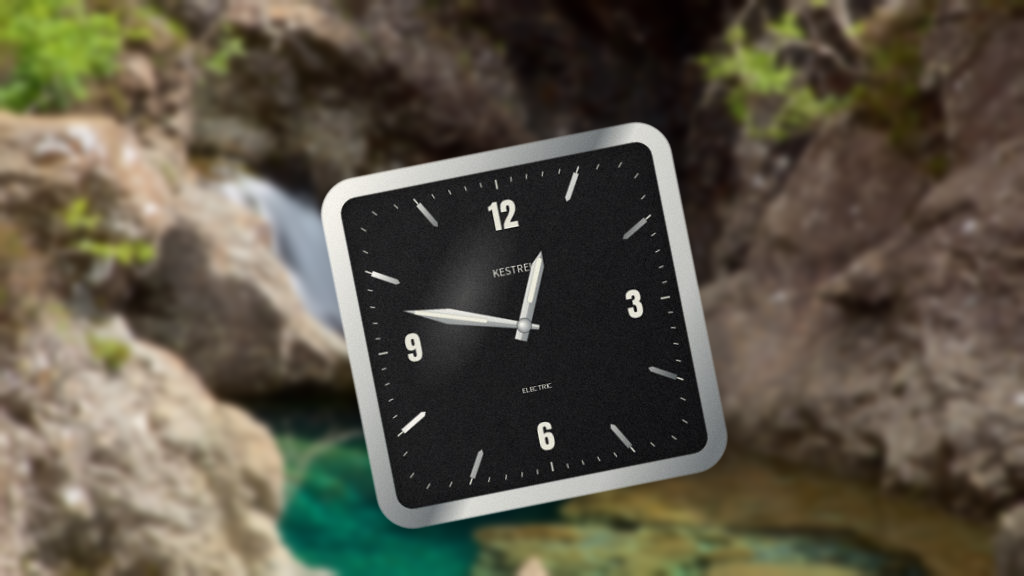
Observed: 12 h 48 min
